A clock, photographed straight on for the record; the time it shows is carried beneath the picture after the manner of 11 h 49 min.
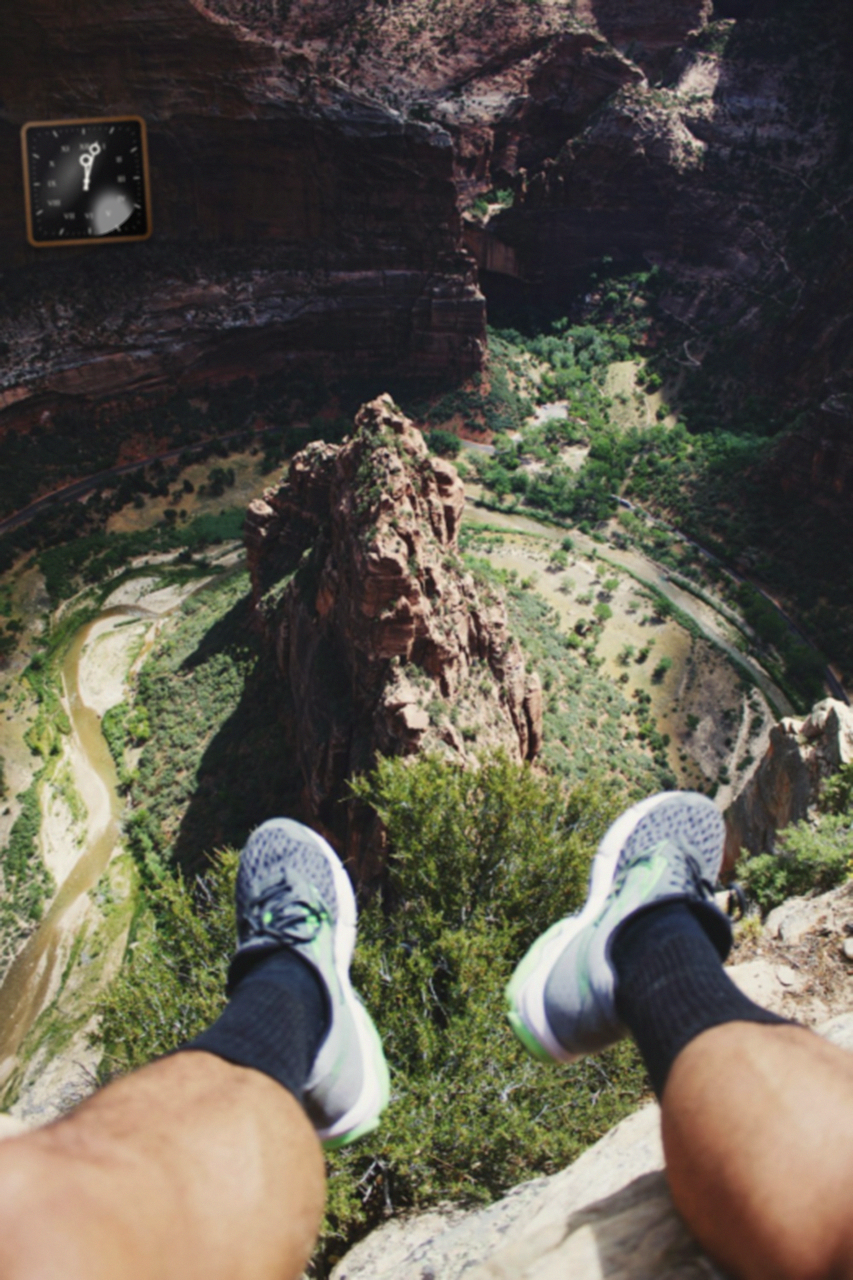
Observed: 12 h 03 min
